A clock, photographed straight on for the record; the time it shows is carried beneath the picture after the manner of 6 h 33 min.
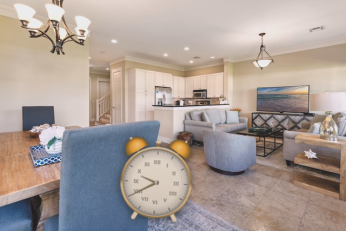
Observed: 9 h 40 min
